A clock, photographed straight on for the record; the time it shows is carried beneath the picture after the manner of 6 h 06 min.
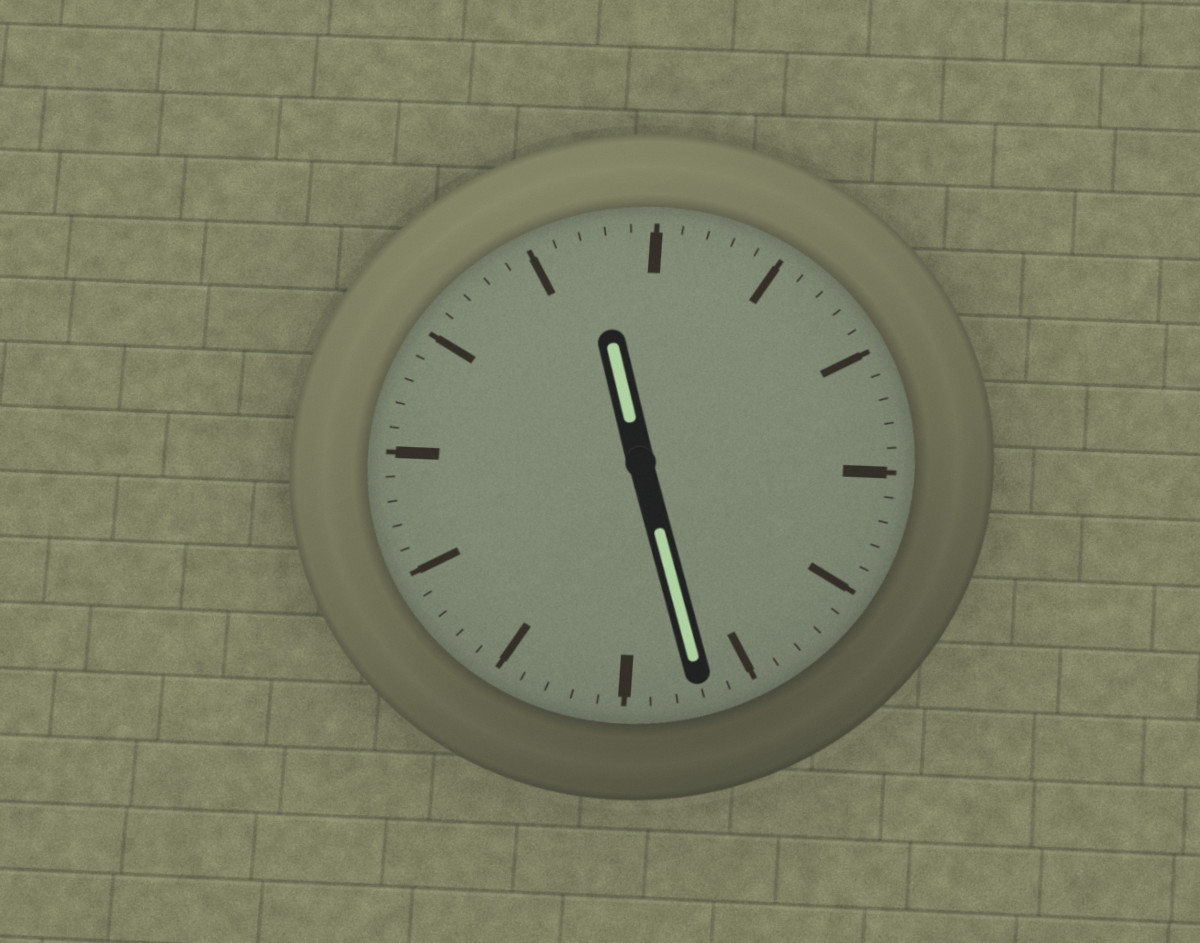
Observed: 11 h 27 min
